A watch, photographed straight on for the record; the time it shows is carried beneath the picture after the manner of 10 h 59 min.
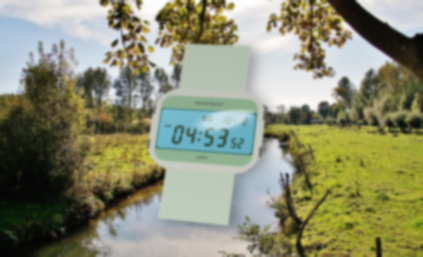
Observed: 4 h 53 min
